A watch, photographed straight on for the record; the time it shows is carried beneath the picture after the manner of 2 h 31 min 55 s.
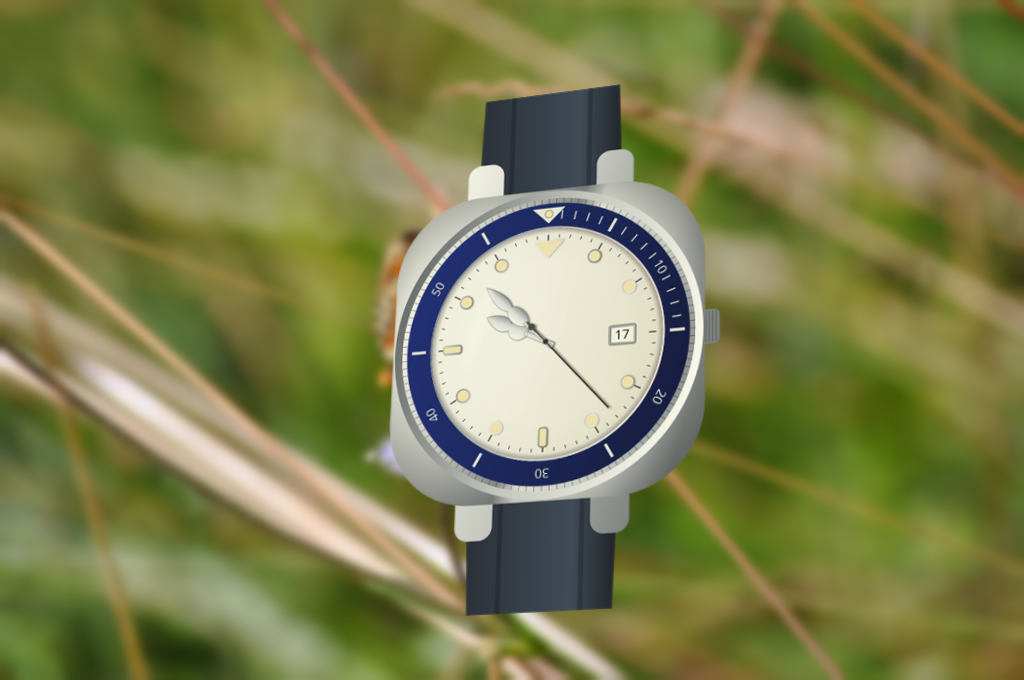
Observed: 9 h 52 min 23 s
